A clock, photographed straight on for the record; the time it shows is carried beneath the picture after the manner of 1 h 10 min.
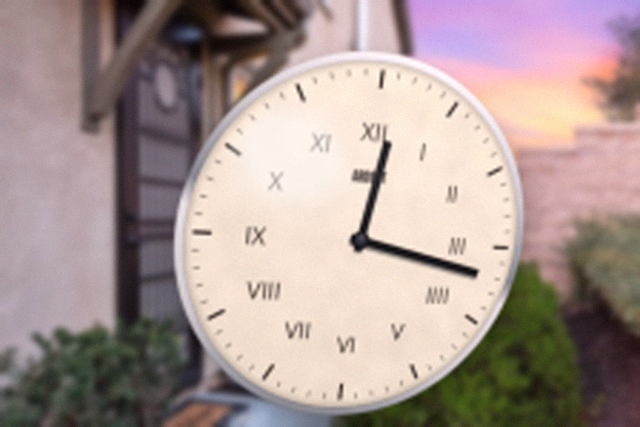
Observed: 12 h 17 min
